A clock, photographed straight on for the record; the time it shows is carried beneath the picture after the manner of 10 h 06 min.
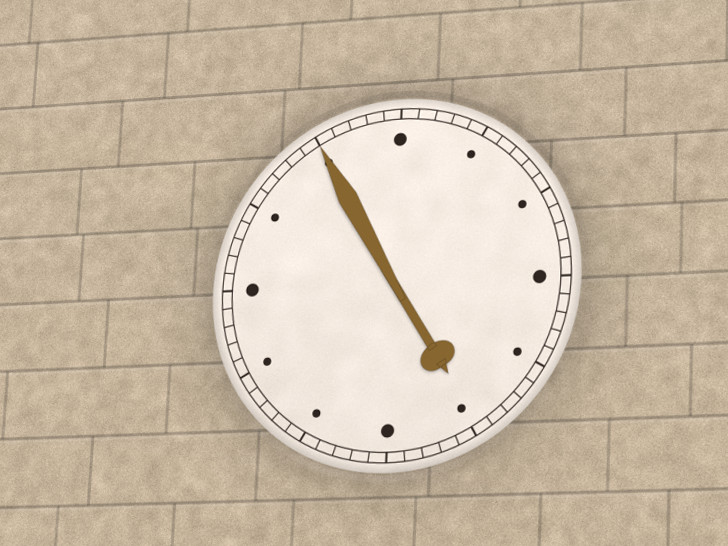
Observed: 4 h 55 min
